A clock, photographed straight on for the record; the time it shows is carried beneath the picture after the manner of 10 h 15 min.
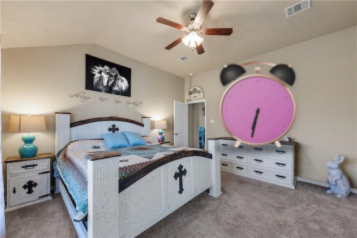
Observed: 6 h 32 min
